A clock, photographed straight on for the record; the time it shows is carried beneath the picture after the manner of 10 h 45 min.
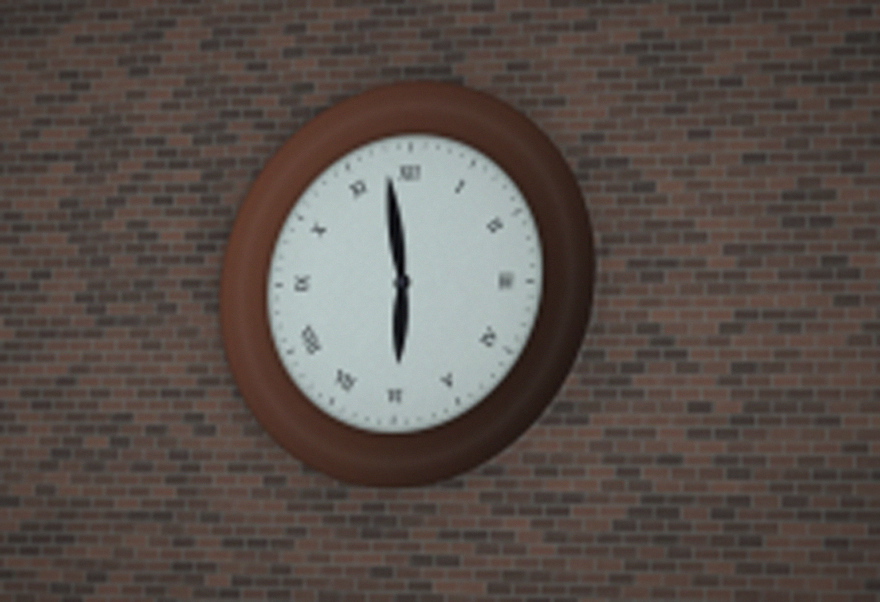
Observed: 5 h 58 min
